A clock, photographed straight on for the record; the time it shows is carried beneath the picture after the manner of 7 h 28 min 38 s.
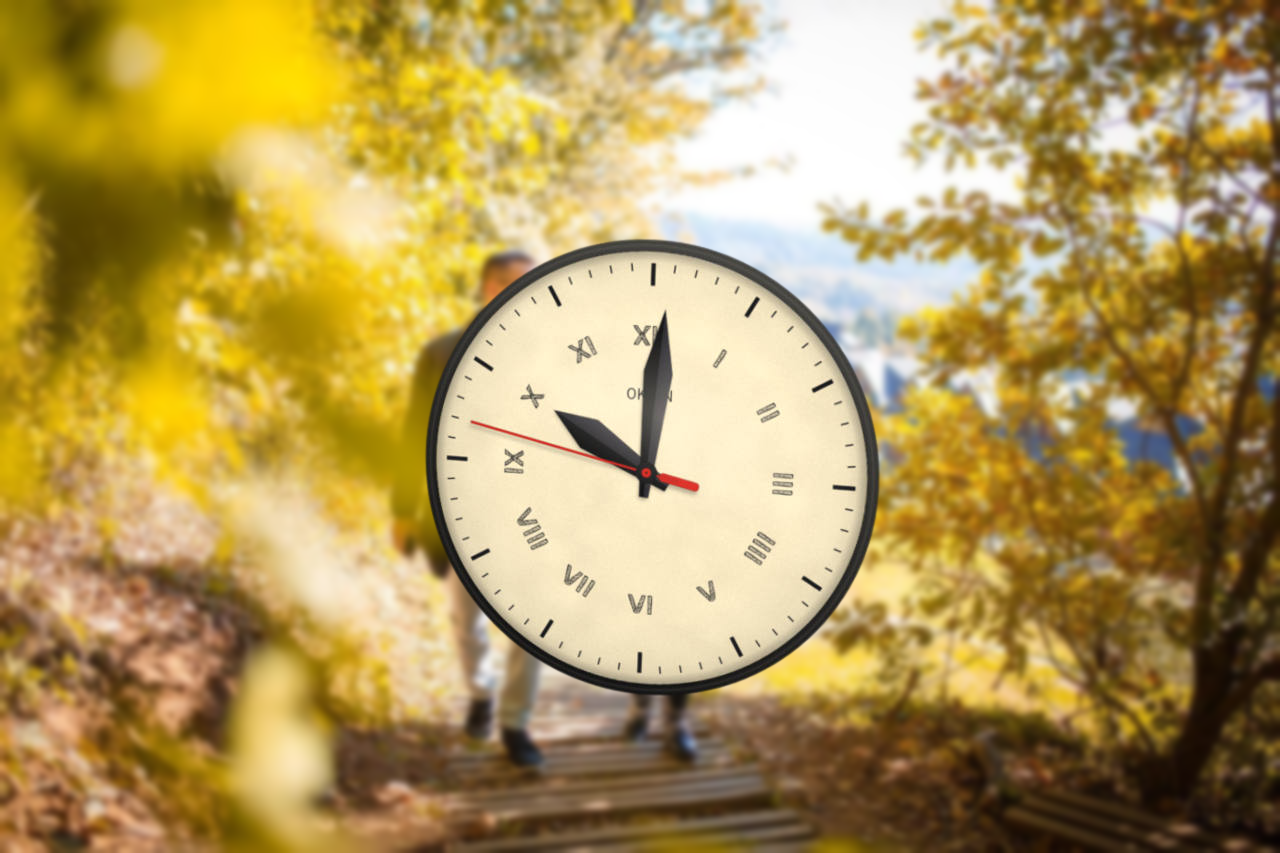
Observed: 10 h 00 min 47 s
